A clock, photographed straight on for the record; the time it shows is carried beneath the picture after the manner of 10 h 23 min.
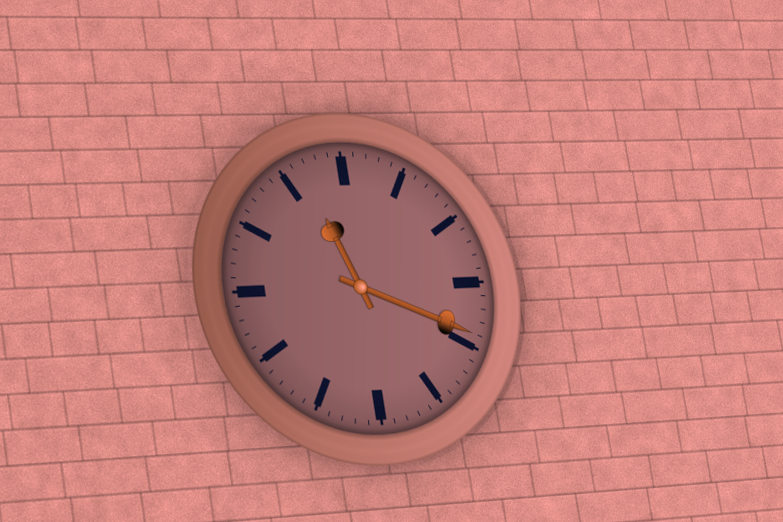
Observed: 11 h 19 min
